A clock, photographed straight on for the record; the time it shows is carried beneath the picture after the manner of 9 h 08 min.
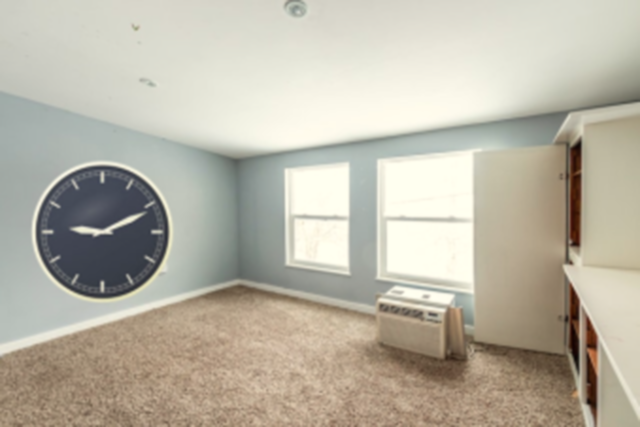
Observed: 9 h 11 min
